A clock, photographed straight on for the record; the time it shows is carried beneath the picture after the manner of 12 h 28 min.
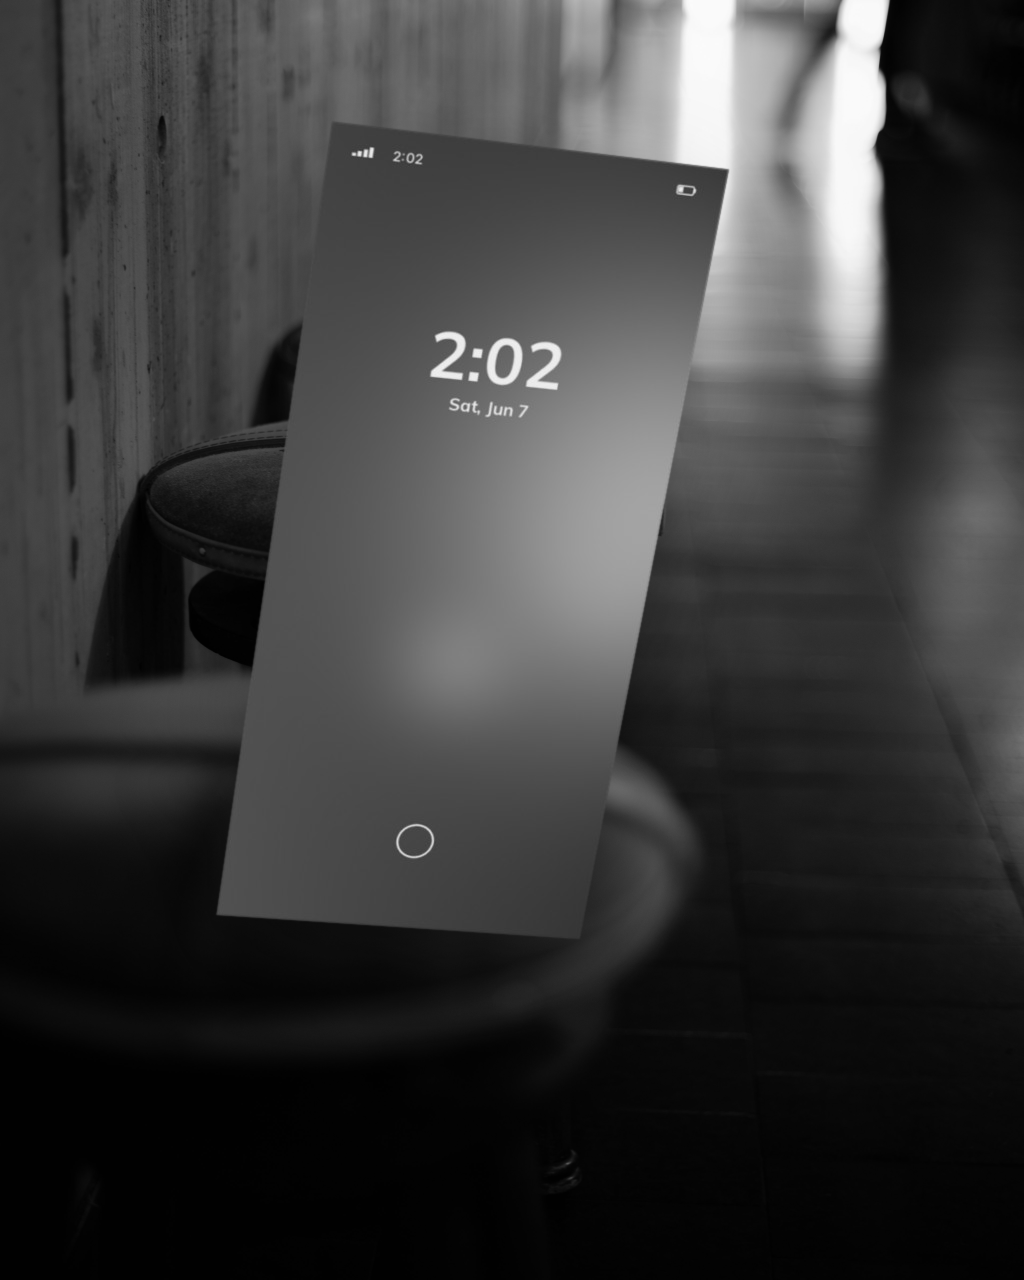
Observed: 2 h 02 min
